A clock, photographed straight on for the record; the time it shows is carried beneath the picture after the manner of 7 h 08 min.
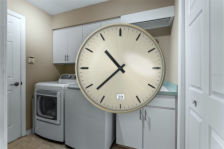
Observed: 10 h 38 min
